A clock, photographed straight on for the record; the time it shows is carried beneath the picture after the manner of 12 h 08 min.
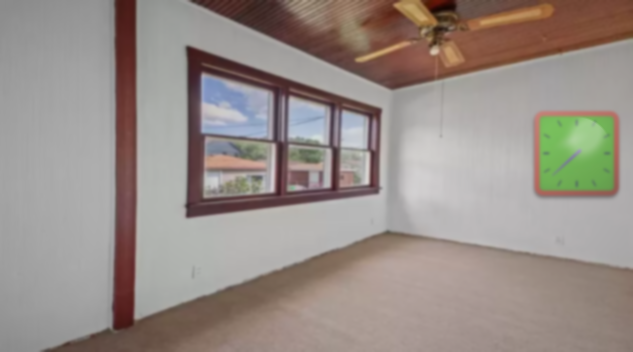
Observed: 7 h 38 min
